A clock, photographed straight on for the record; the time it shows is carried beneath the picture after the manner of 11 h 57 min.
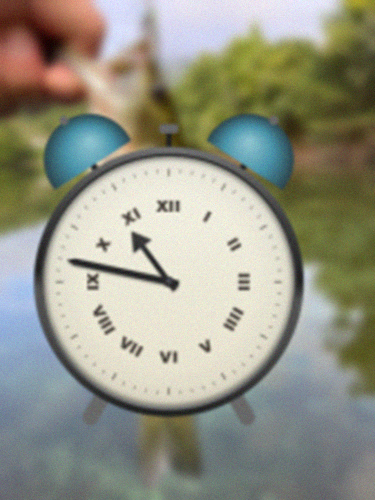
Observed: 10 h 47 min
